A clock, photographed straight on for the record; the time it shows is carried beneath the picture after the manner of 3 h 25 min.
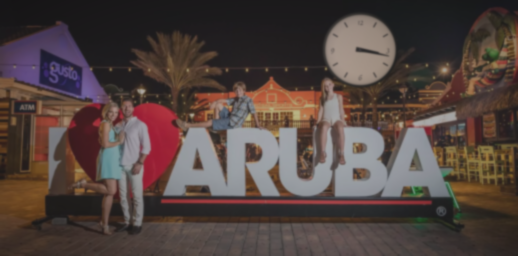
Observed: 3 h 17 min
